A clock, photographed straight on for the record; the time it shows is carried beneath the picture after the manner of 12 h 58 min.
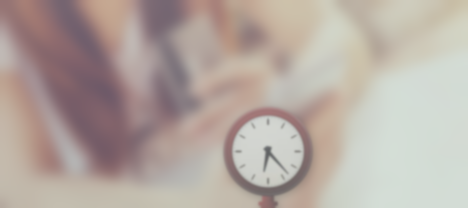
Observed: 6 h 23 min
